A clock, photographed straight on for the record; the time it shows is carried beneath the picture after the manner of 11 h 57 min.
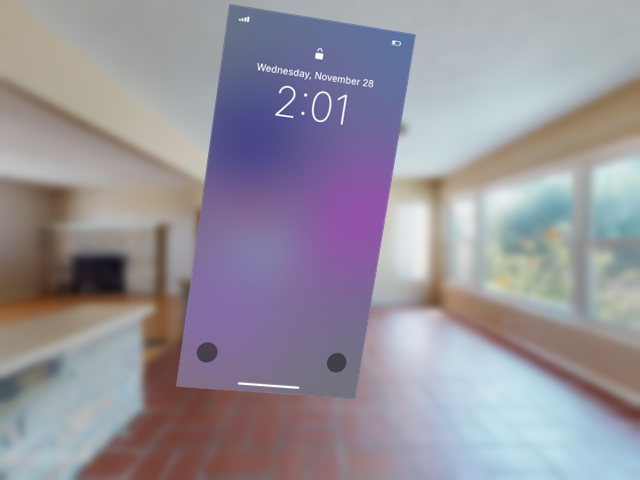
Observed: 2 h 01 min
